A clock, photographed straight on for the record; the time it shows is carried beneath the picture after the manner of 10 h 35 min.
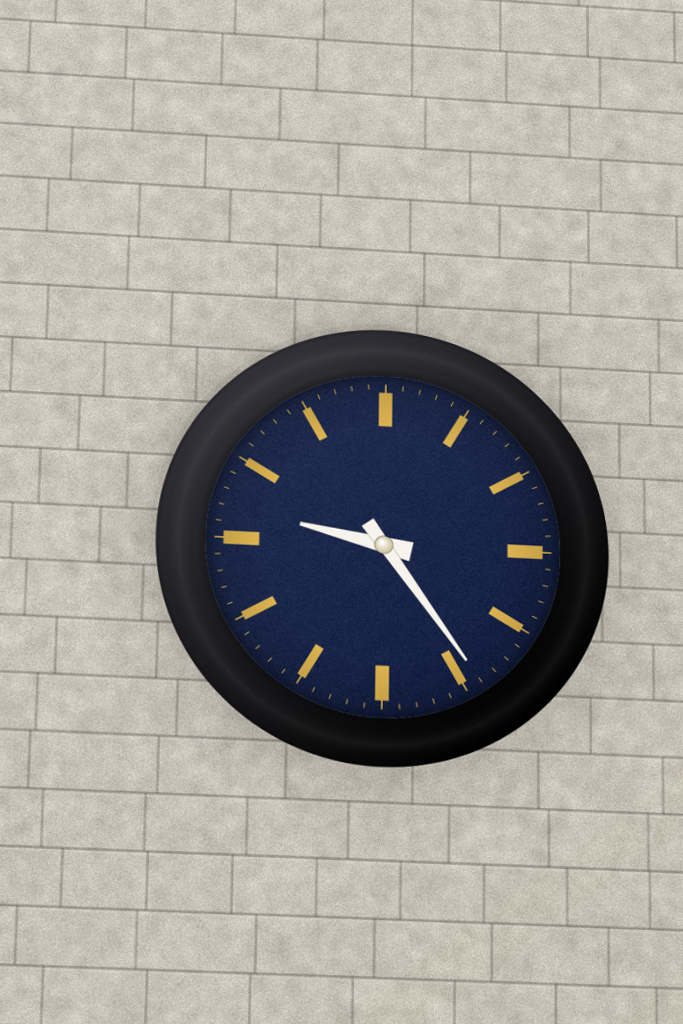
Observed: 9 h 24 min
